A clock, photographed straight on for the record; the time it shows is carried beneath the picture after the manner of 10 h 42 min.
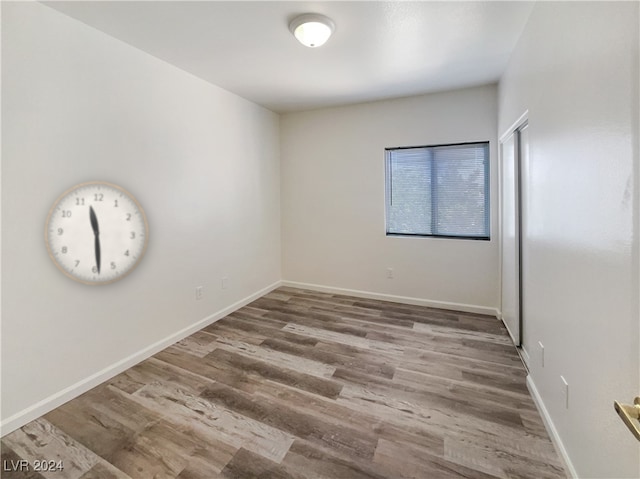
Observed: 11 h 29 min
